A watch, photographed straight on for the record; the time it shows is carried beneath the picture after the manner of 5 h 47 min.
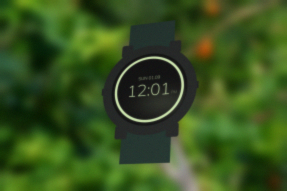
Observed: 12 h 01 min
